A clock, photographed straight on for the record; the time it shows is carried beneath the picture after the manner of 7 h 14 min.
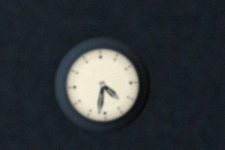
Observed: 4 h 32 min
